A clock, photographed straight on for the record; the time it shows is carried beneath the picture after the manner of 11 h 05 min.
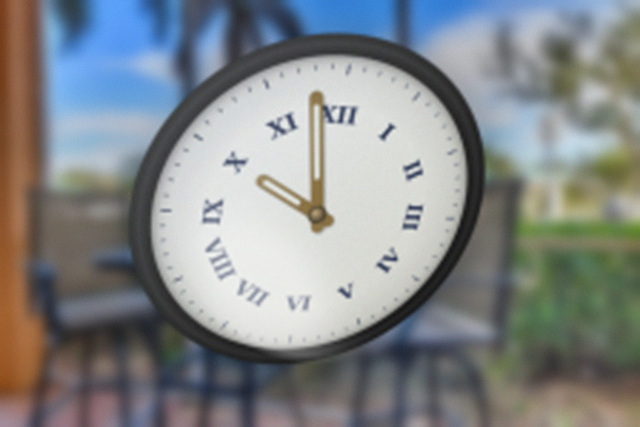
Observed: 9 h 58 min
